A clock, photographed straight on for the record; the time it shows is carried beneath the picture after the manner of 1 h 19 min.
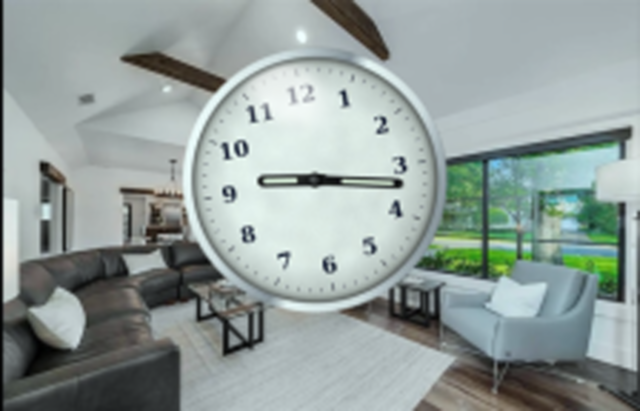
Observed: 9 h 17 min
